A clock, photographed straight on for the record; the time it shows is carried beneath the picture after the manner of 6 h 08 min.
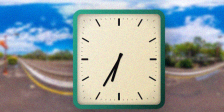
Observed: 6 h 35 min
